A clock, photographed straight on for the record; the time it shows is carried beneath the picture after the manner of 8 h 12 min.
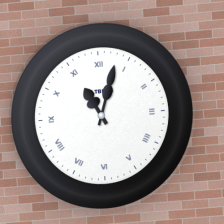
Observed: 11 h 03 min
